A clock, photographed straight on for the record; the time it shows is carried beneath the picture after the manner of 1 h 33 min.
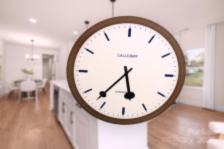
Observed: 5 h 37 min
